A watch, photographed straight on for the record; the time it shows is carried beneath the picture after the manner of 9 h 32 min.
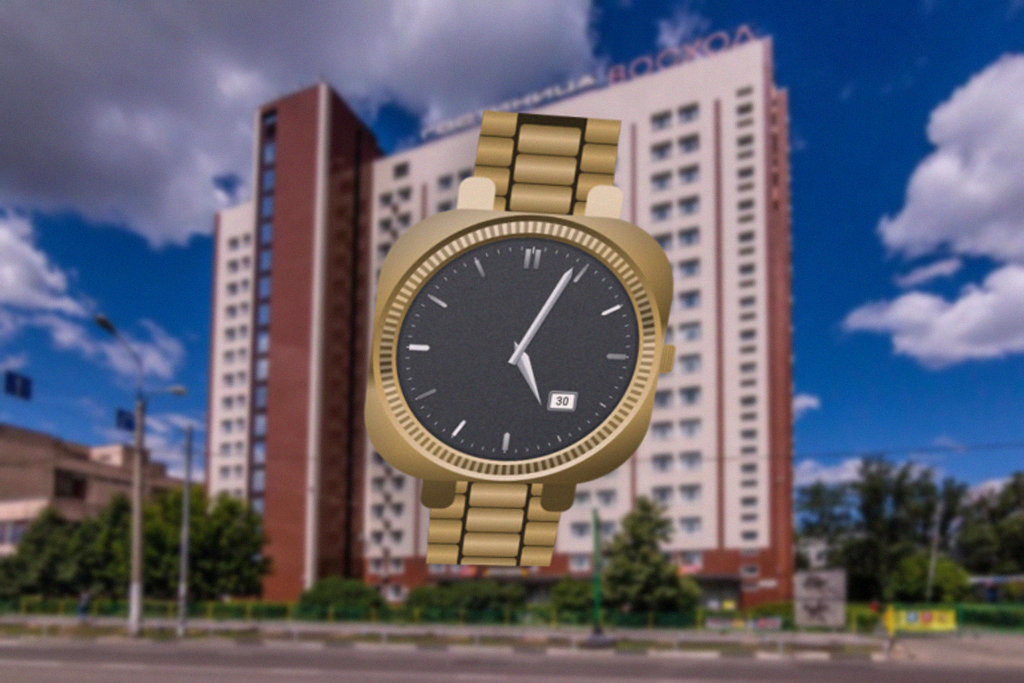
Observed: 5 h 04 min
